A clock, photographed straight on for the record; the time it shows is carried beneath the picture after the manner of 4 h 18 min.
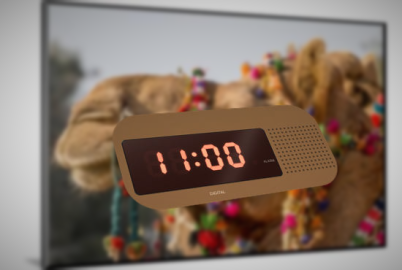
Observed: 11 h 00 min
